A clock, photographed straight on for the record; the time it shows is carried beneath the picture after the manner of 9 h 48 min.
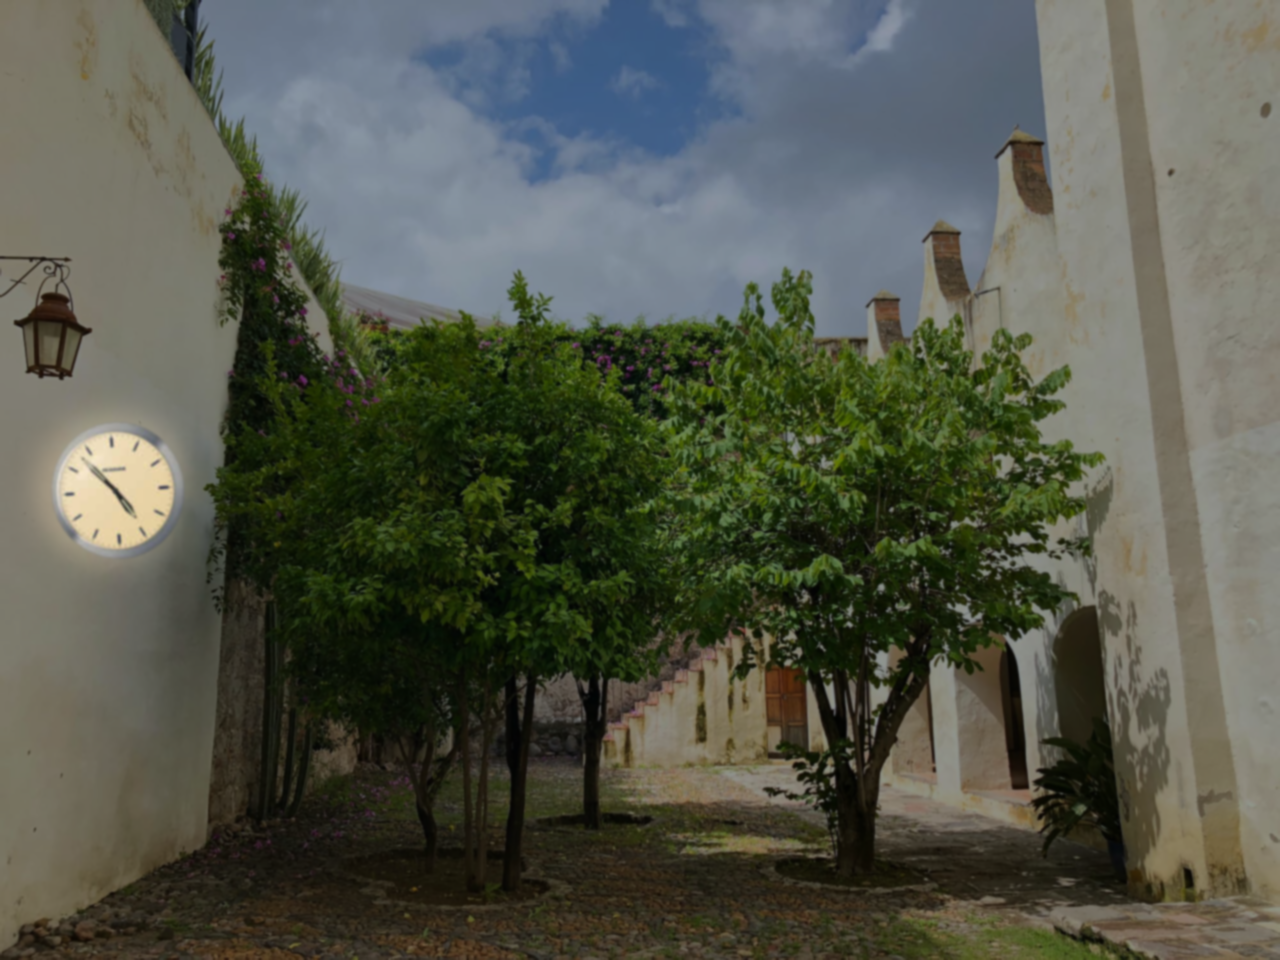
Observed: 4 h 53 min
